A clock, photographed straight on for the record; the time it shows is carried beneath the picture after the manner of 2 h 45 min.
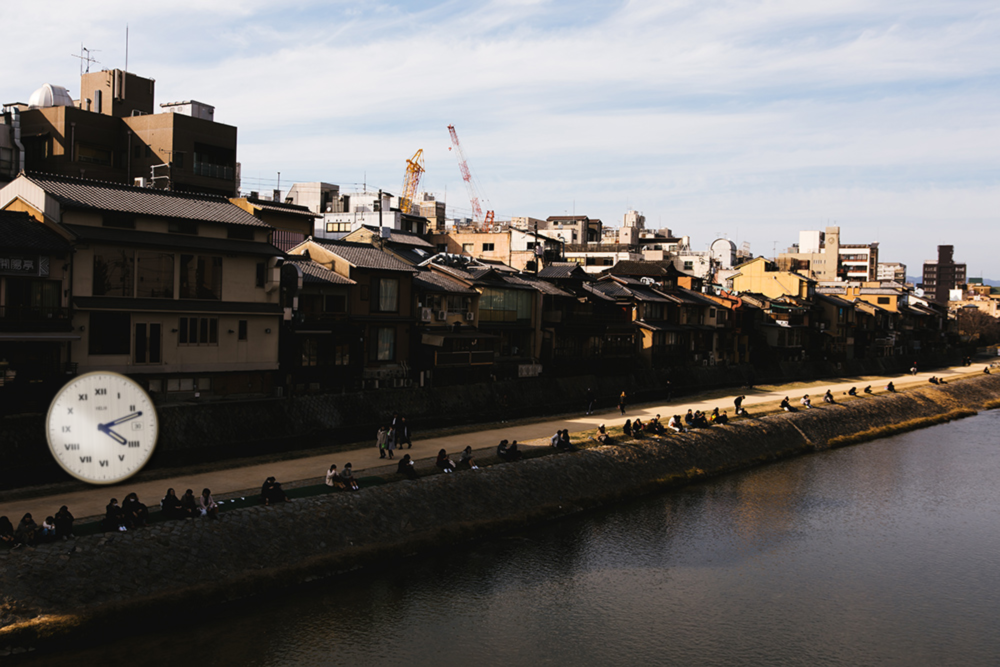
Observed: 4 h 12 min
